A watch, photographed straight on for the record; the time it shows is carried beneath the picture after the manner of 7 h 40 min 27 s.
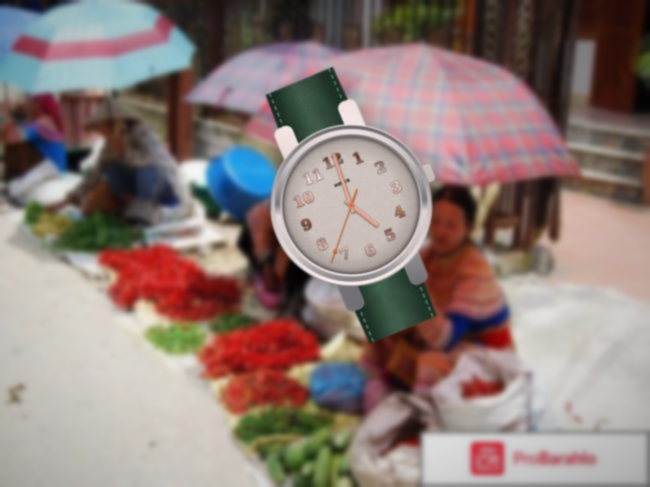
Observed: 5 h 00 min 37 s
